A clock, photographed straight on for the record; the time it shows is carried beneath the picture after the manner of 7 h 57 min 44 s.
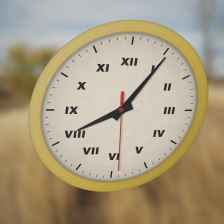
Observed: 8 h 05 min 29 s
